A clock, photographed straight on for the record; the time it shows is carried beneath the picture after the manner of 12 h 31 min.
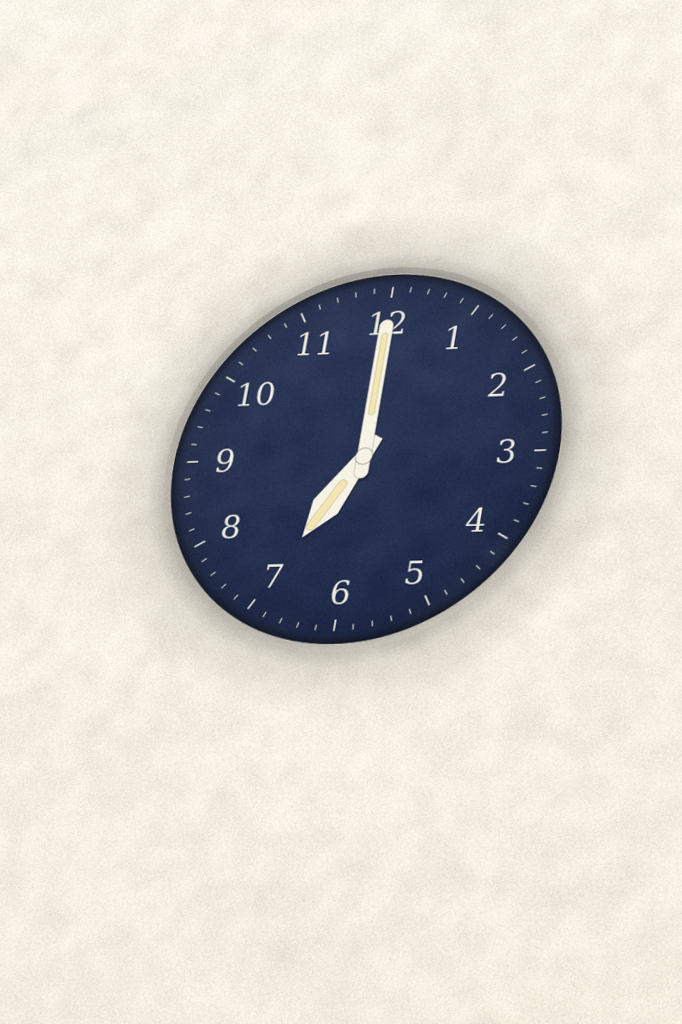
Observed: 7 h 00 min
